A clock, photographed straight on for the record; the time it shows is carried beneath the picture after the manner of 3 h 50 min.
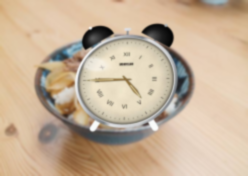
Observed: 4 h 45 min
